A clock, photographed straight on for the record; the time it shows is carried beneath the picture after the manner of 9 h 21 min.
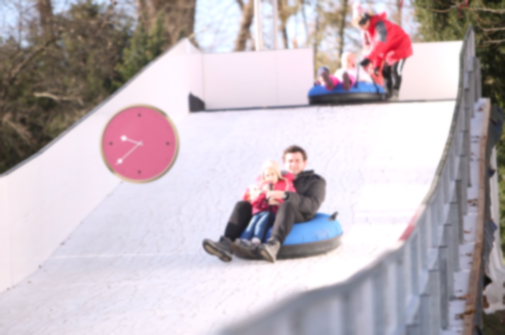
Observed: 9 h 38 min
